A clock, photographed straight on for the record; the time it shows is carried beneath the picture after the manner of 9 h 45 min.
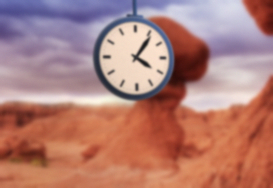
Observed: 4 h 06 min
